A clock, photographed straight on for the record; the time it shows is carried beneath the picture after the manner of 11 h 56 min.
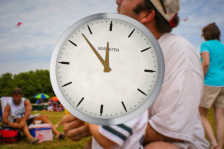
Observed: 11 h 53 min
